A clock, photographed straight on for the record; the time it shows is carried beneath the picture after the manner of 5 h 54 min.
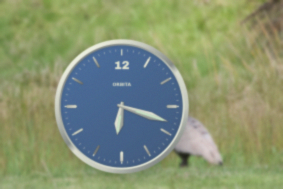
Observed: 6 h 18 min
